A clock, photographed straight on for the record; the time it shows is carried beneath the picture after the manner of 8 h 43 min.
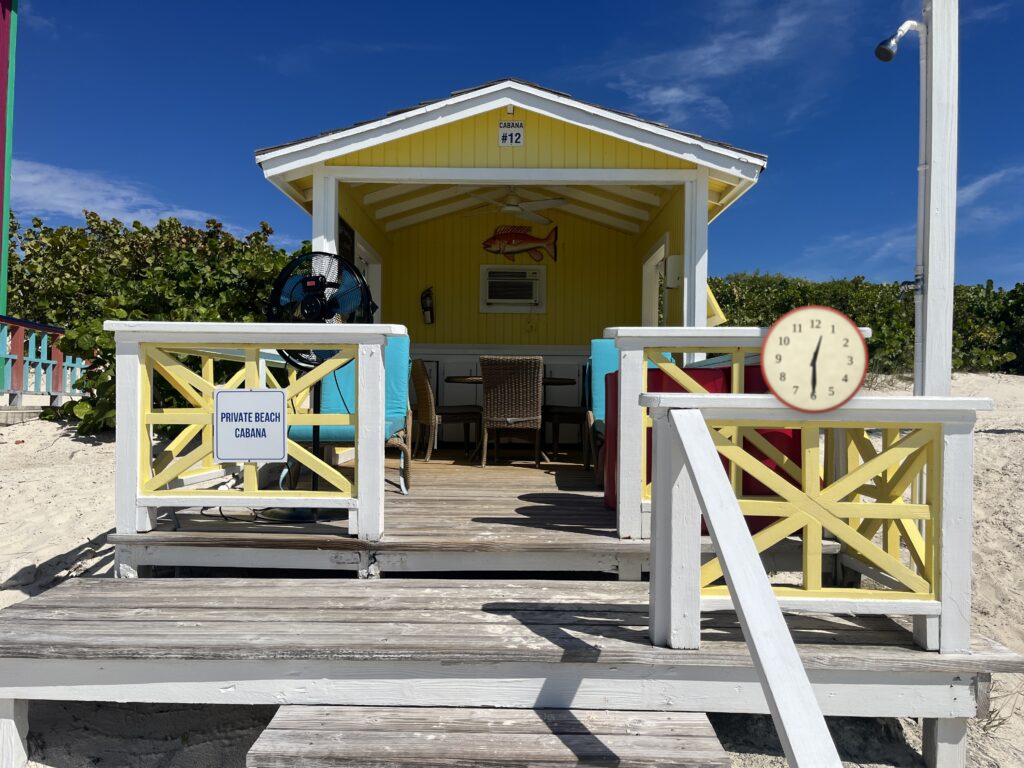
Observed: 12 h 30 min
